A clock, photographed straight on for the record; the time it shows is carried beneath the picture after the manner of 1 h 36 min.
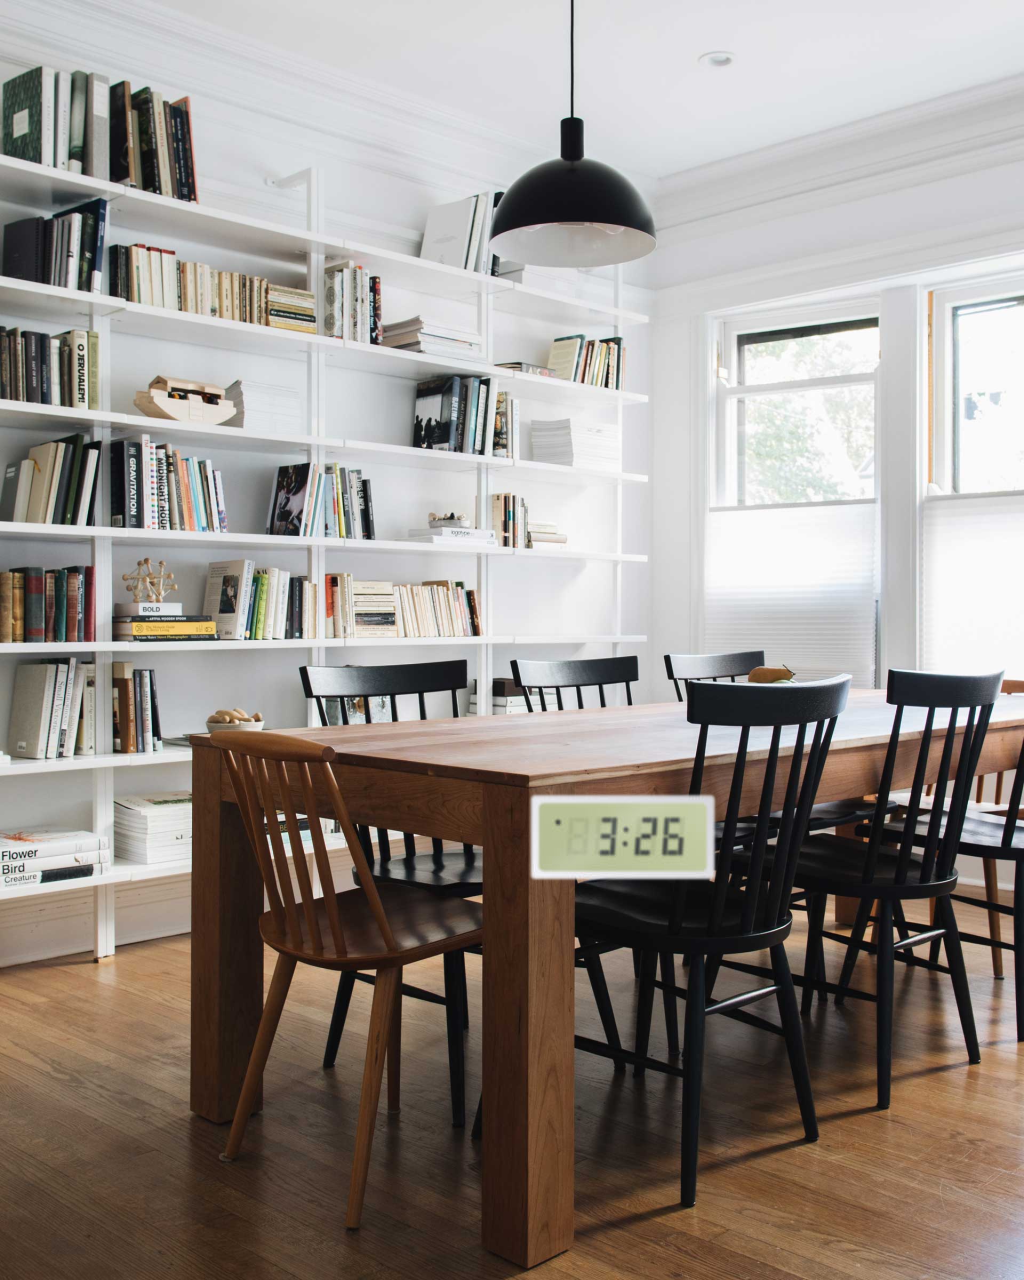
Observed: 3 h 26 min
